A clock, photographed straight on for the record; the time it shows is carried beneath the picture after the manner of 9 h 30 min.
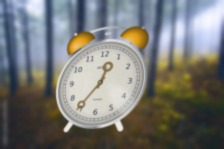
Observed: 12 h 36 min
